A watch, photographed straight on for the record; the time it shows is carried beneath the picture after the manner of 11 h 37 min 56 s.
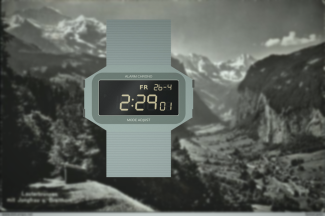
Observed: 2 h 29 min 01 s
